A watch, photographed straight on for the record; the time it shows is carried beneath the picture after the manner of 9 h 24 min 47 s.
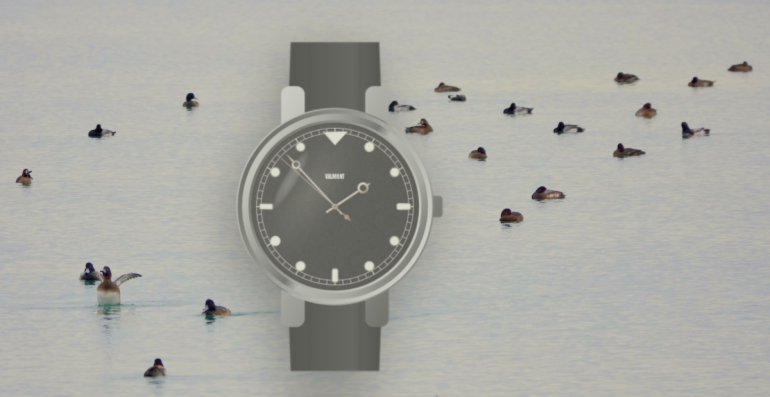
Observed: 1 h 52 min 52 s
